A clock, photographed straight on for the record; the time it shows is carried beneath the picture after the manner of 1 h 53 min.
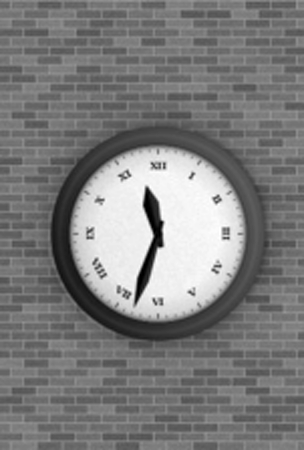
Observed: 11 h 33 min
